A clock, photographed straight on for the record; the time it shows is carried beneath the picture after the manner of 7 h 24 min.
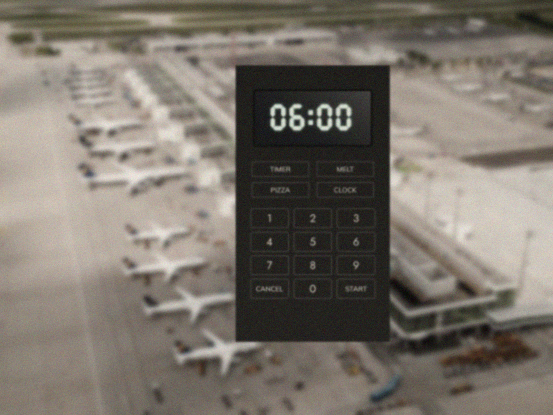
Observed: 6 h 00 min
